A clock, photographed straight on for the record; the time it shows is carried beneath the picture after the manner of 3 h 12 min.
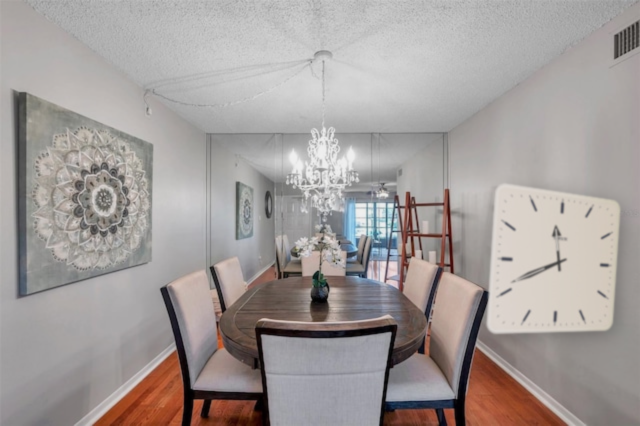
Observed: 11 h 41 min
